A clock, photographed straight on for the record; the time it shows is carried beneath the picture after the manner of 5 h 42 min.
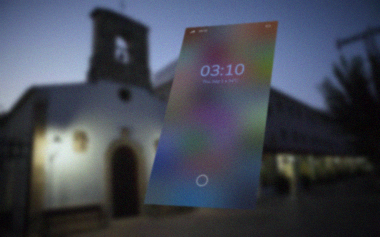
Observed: 3 h 10 min
